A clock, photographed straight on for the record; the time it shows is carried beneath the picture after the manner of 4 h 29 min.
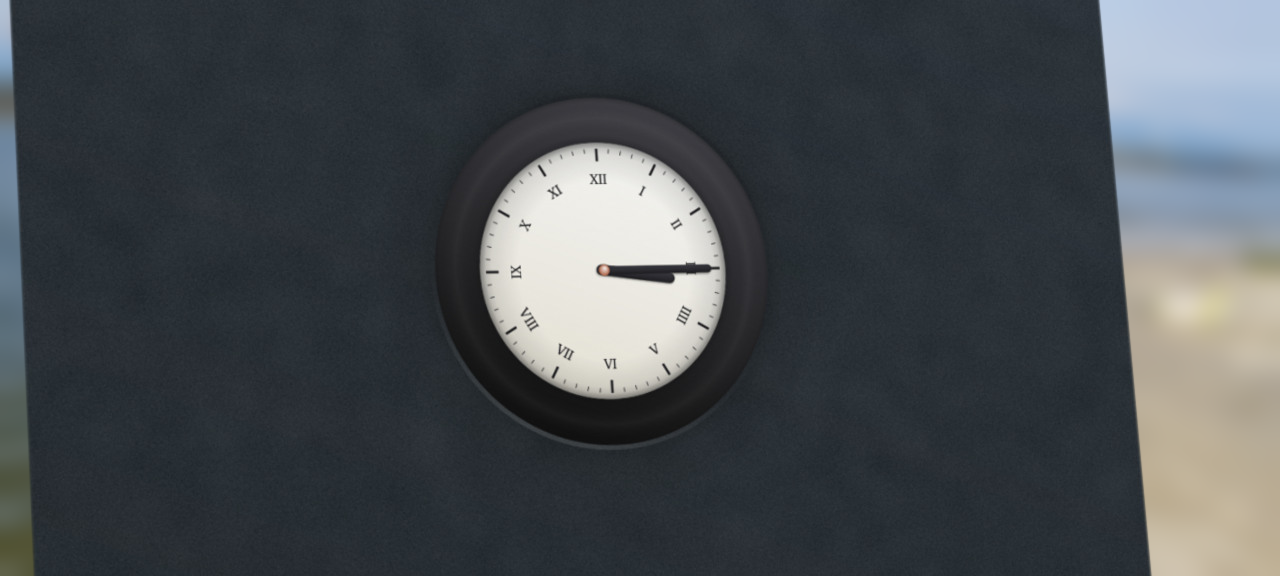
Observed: 3 h 15 min
